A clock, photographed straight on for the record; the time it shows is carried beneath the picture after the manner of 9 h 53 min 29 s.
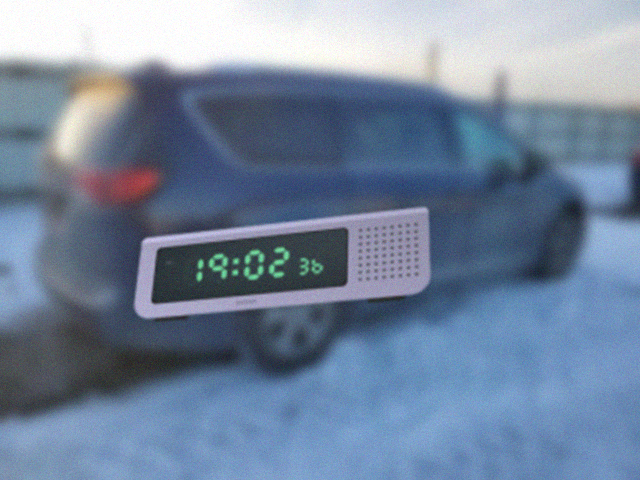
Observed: 19 h 02 min 36 s
